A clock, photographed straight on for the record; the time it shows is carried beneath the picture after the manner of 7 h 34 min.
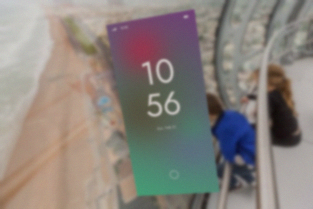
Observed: 10 h 56 min
